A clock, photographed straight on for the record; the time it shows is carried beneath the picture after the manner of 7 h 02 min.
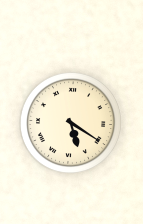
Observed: 5 h 20 min
